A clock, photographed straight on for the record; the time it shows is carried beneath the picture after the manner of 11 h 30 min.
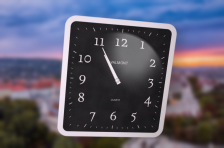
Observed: 10 h 55 min
